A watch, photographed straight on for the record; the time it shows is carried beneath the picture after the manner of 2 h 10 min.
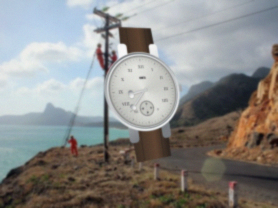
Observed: 8 h 37 min
